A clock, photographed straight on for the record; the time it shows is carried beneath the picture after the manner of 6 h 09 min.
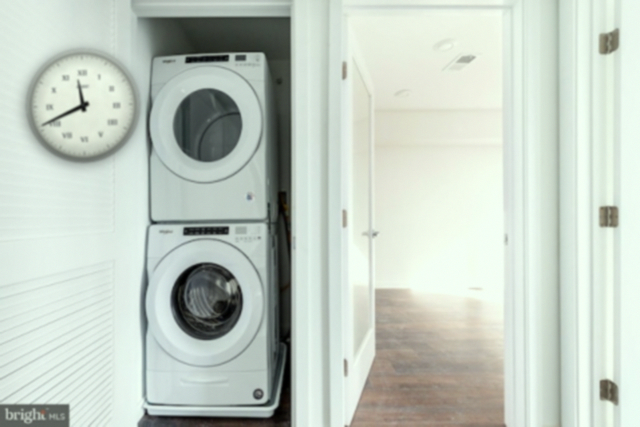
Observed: 11 h 41 min
